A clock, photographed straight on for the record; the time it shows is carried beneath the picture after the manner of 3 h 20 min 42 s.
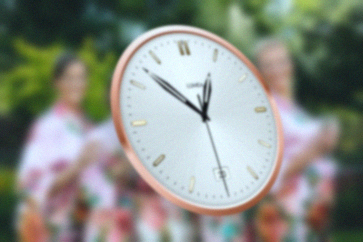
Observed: 12 h 52 min 30 s
